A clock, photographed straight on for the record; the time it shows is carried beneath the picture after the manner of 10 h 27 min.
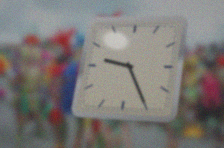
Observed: 9 h 25 min
